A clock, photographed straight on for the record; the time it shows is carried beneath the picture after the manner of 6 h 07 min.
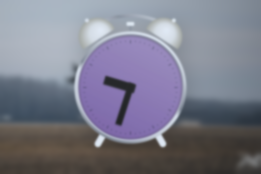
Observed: 9 h 33 min
